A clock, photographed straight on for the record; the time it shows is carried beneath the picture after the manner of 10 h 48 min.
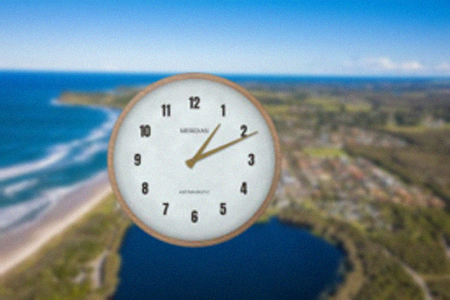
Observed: 1 h 11 min
